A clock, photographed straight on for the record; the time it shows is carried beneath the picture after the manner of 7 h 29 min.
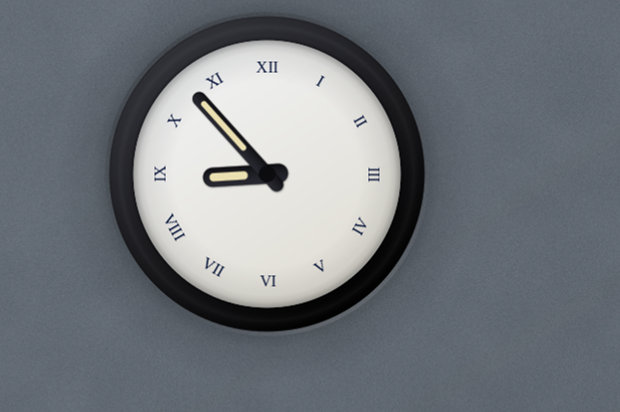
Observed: 8 h 53 min
